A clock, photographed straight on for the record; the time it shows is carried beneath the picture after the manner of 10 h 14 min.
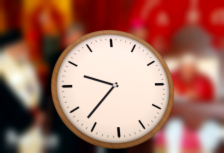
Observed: 9 h 37 min
